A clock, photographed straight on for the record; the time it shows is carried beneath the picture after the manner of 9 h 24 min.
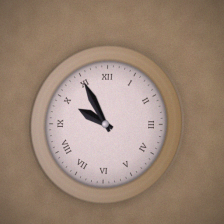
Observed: 9 h 55 min
